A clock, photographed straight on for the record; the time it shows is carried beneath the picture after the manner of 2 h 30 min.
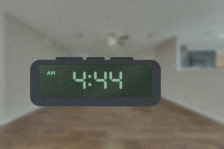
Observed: 4 h 44 min
